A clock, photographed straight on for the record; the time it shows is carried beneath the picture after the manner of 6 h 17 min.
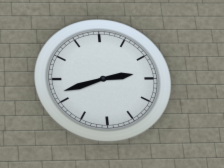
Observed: 2 h 42 min
